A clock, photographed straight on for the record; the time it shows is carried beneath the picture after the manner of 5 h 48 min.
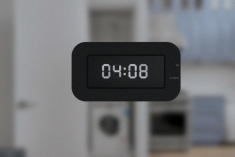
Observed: 4 h 08 min
